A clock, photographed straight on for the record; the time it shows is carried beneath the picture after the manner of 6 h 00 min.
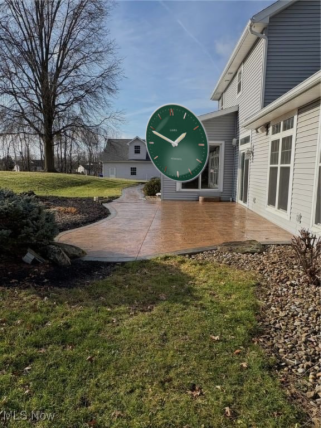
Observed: 1 h 49 min
